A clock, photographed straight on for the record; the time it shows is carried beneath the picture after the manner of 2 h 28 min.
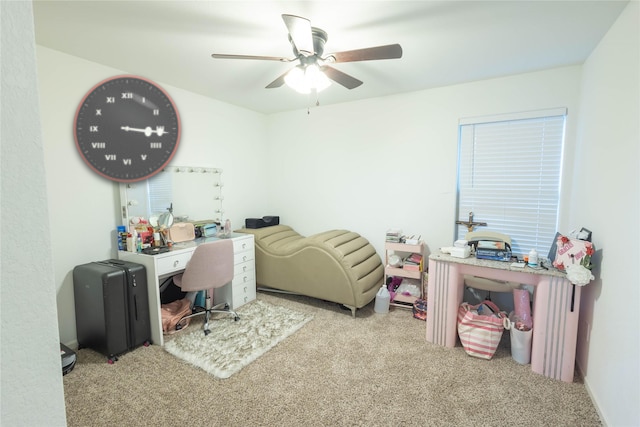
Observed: 3 h 16 min
